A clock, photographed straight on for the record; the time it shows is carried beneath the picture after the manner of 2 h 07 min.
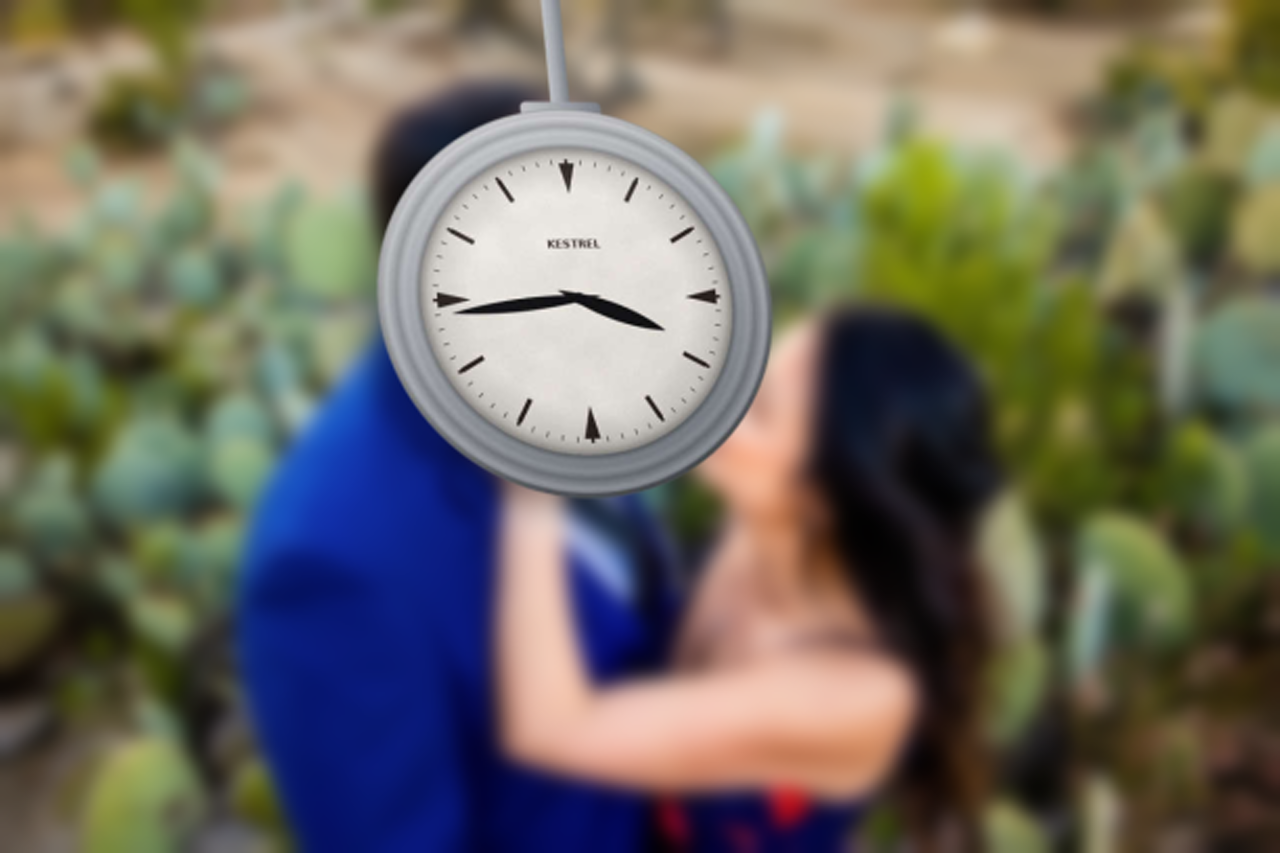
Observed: 3 h 44 min
